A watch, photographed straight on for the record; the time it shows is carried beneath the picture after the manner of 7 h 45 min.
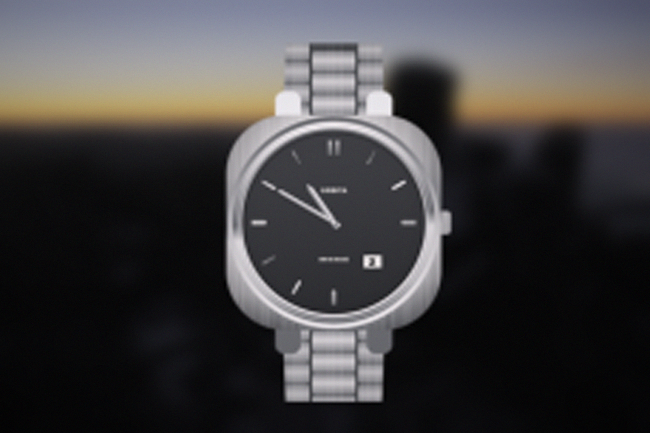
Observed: 10 h 50 min
